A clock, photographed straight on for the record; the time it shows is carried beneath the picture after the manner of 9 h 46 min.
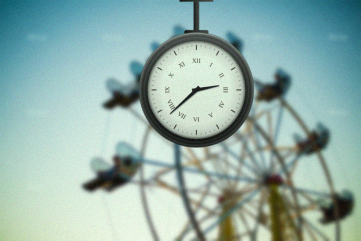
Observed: 2 h 38 min
